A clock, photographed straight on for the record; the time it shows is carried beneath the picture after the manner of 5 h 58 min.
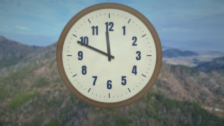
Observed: 11 h 49 min
